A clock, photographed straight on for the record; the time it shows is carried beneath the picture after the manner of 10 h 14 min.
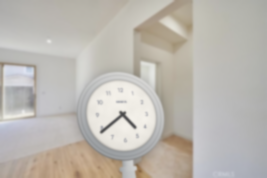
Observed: 4 h 39 min
